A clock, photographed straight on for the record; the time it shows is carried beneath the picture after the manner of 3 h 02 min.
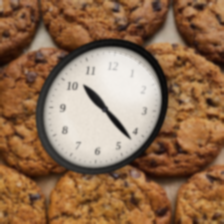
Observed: 10 h 22 min
